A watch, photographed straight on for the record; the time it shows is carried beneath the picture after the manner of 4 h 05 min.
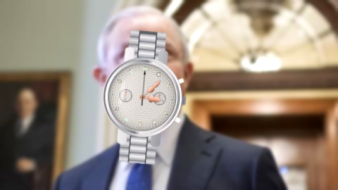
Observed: 3 h 07 min
